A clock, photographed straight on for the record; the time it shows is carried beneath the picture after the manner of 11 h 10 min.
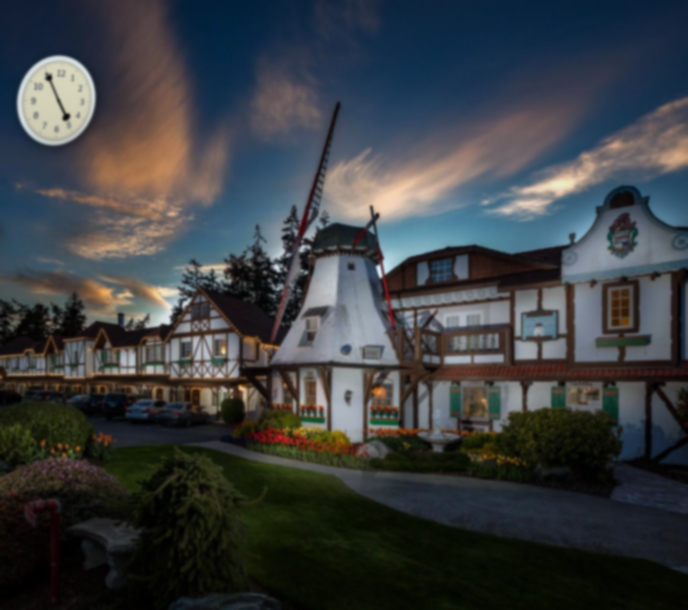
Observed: 4 h 55 min
